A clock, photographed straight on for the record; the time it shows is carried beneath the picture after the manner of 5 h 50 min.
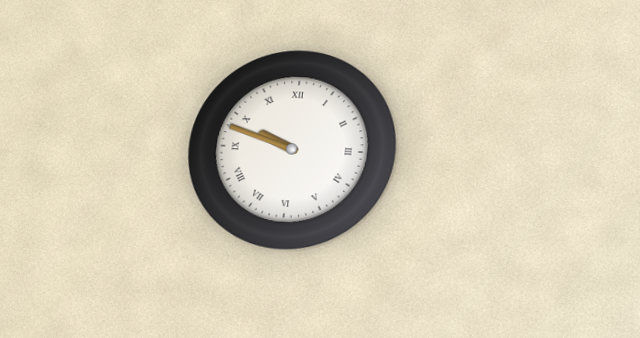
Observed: 9 h 48 min
